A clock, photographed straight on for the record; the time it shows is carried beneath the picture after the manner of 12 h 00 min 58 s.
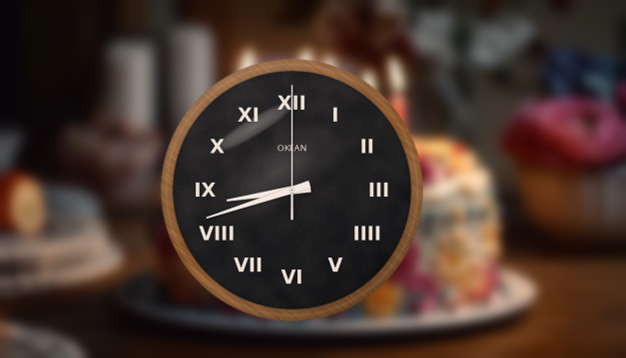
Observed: 8 h 42 min 00 s
